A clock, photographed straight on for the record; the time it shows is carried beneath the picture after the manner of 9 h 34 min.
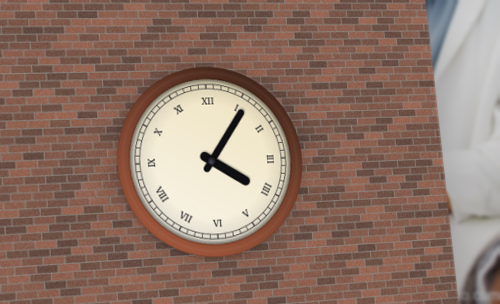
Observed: 4 h 06 min
